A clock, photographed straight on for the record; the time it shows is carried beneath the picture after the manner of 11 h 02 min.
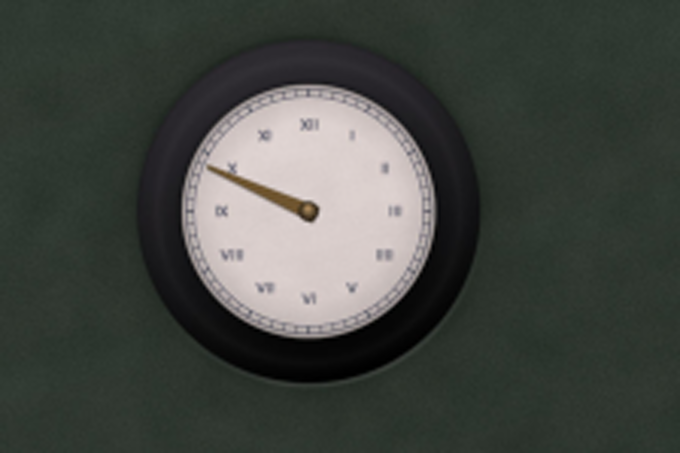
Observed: 9 h 49 min
